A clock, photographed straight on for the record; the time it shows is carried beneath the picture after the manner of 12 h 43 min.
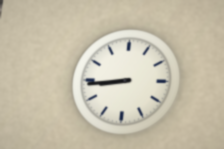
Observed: 8 h 44 min
